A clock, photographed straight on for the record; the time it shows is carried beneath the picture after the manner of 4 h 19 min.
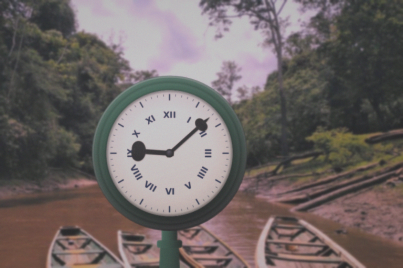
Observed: 9 h 08 min
